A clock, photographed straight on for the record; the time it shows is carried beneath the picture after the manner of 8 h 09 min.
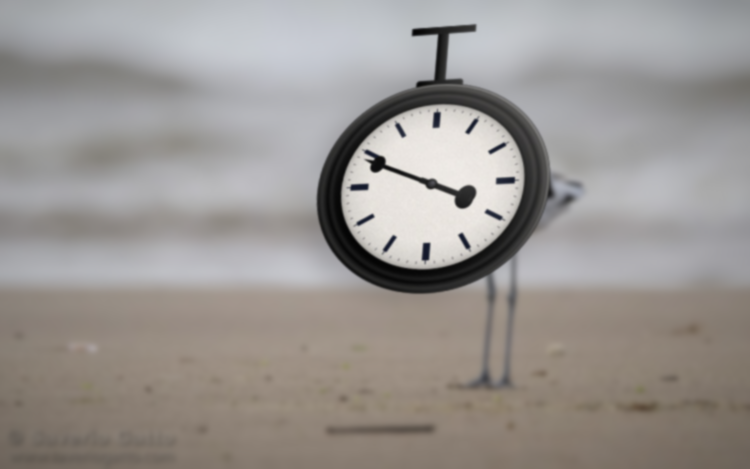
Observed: 3 h 49 min
